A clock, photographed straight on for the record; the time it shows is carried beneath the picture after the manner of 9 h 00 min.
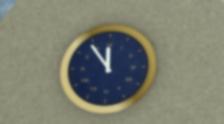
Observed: 11 h 54 min
